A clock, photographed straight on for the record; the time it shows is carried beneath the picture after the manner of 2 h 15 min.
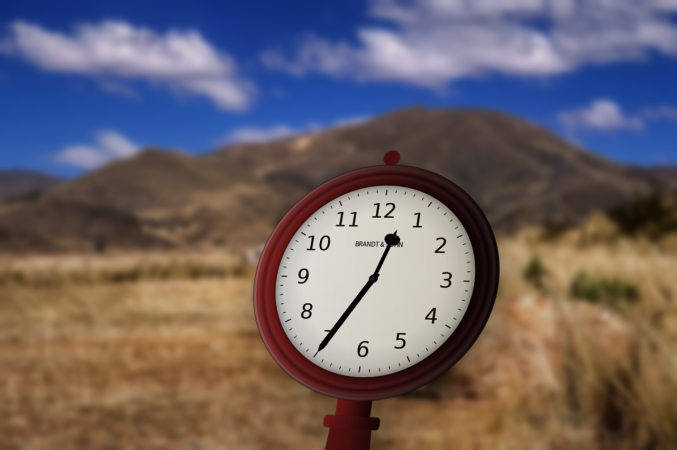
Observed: 12 h 35 min
